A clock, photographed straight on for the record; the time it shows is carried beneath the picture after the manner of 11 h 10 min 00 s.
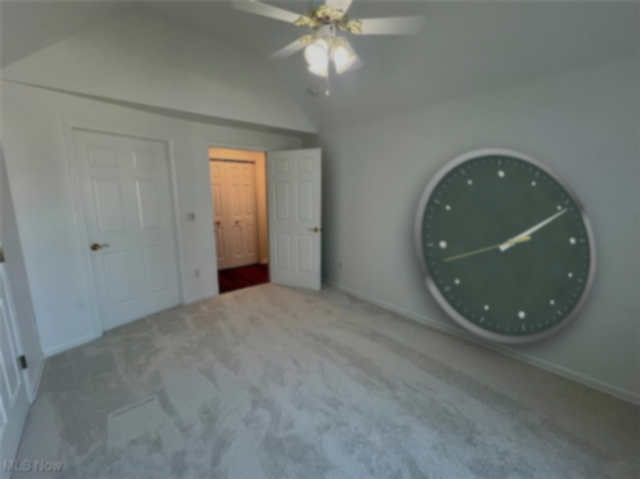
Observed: 2 h 10 min 43 s
